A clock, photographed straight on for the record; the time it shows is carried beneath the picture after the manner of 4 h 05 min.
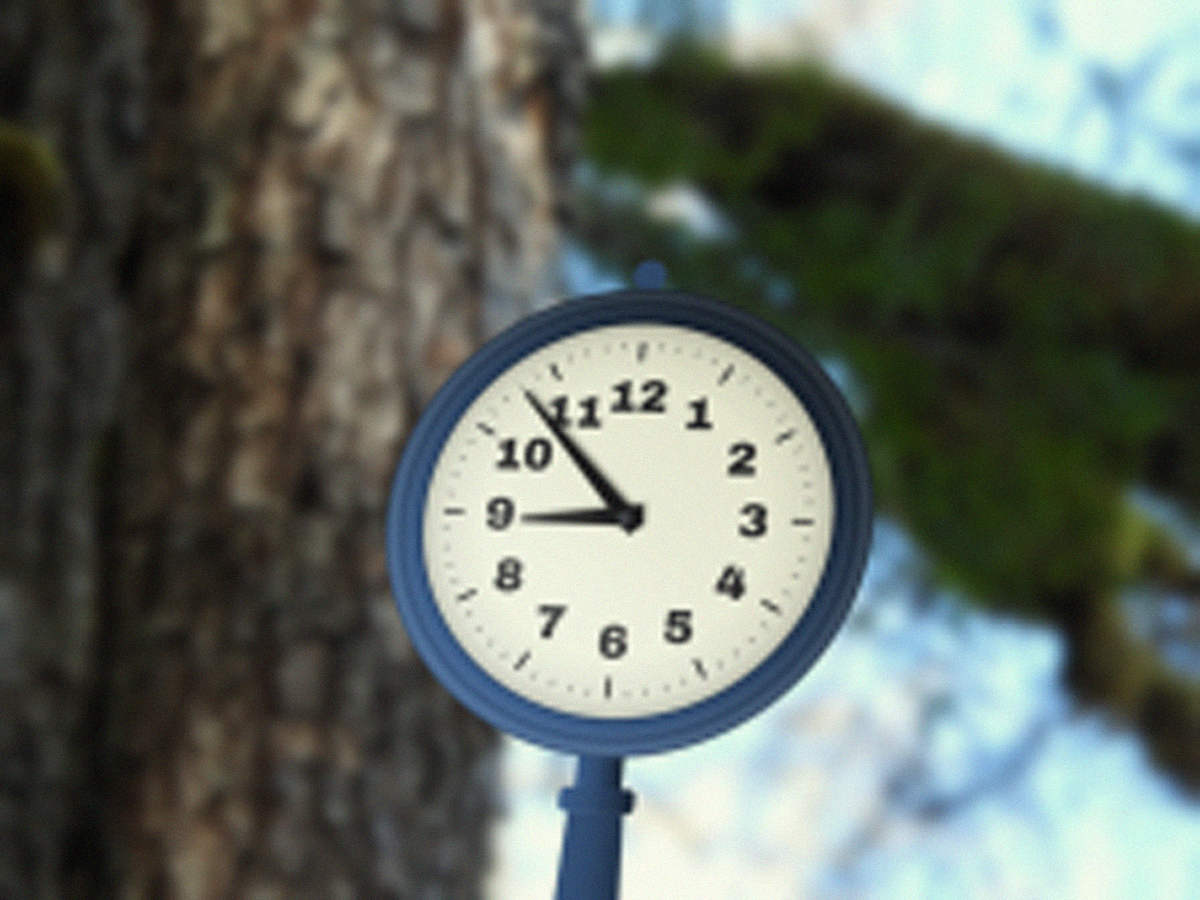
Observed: 8 h 53 min
